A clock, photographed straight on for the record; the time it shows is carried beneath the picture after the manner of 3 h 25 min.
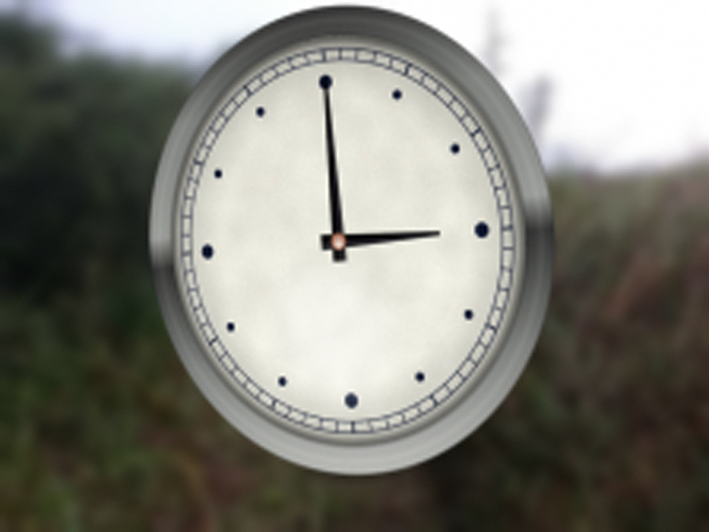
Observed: 3 h 00 min
